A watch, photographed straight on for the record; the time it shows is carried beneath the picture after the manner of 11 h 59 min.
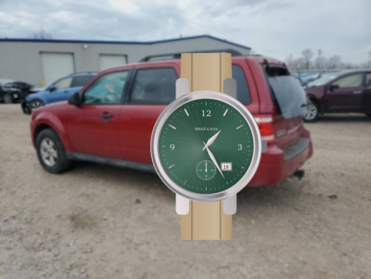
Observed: 1 h 25 min
